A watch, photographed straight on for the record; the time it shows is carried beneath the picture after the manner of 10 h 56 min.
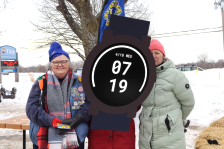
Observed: 7 h 19 min
